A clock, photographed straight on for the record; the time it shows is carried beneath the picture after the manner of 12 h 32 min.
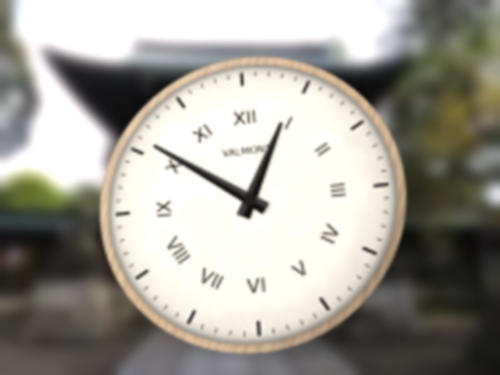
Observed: 12 h 51 min
